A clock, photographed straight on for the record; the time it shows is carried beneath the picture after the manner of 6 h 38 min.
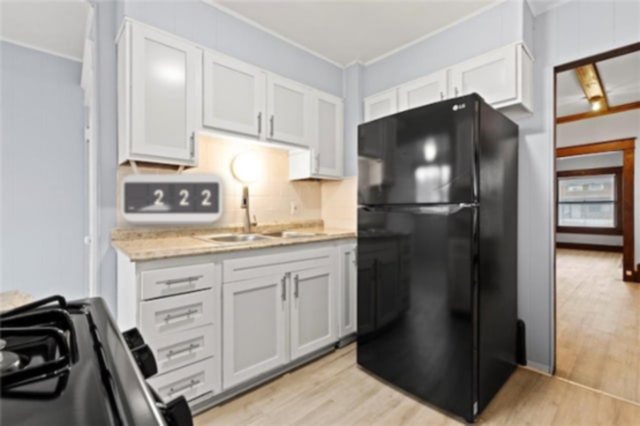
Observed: 2 h 22 min
